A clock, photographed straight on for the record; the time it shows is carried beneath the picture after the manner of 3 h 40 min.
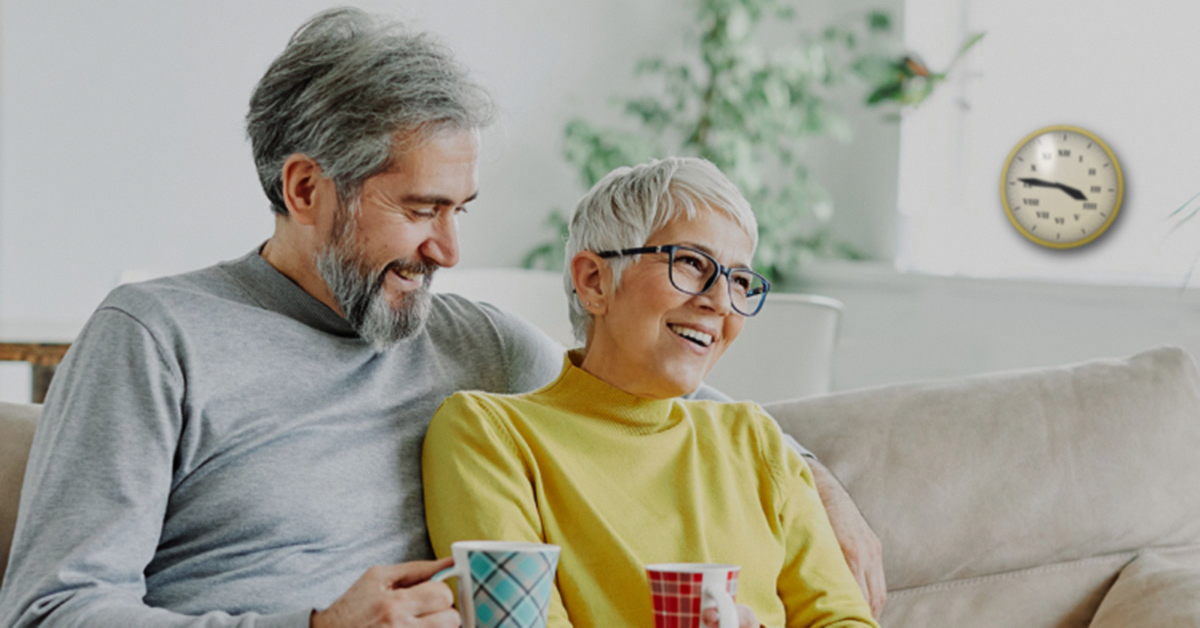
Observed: 3 h 46 min
